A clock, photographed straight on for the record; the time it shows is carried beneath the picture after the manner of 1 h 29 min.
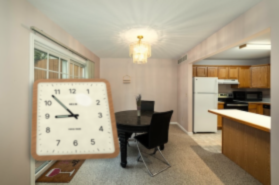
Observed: 8 h 53 min
